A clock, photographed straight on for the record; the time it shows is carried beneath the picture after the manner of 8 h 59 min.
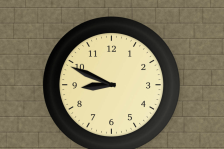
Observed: 8 h 49 min
